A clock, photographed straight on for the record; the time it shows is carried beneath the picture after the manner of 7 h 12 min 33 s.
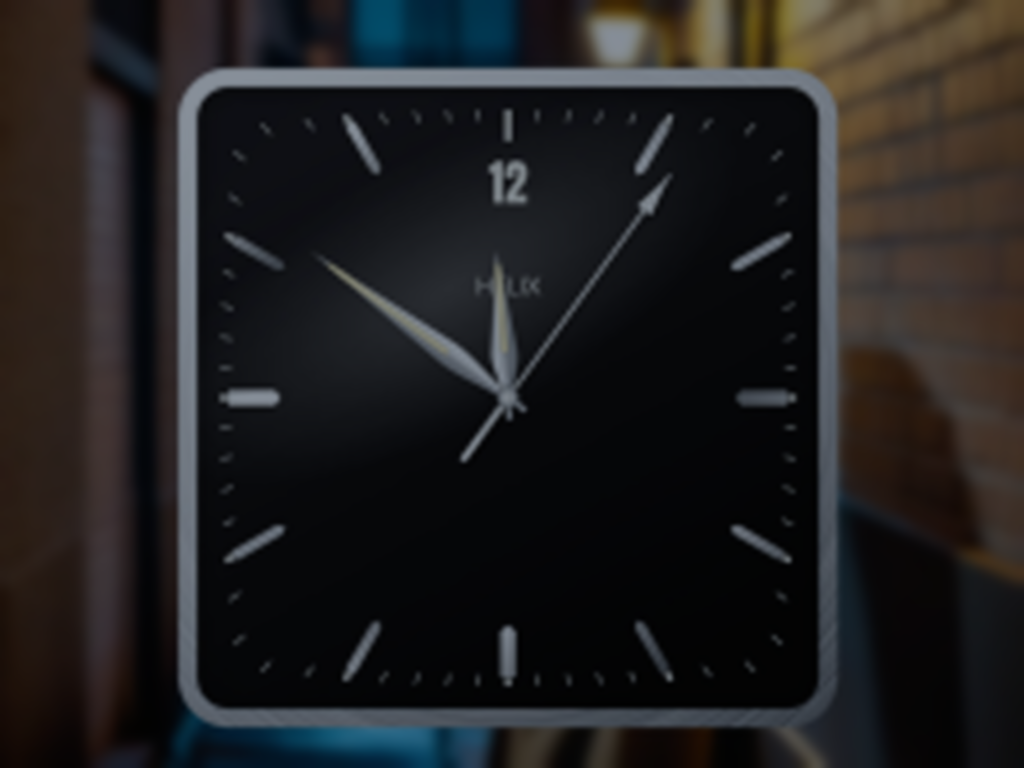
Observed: 11 h 51 min 06 s
